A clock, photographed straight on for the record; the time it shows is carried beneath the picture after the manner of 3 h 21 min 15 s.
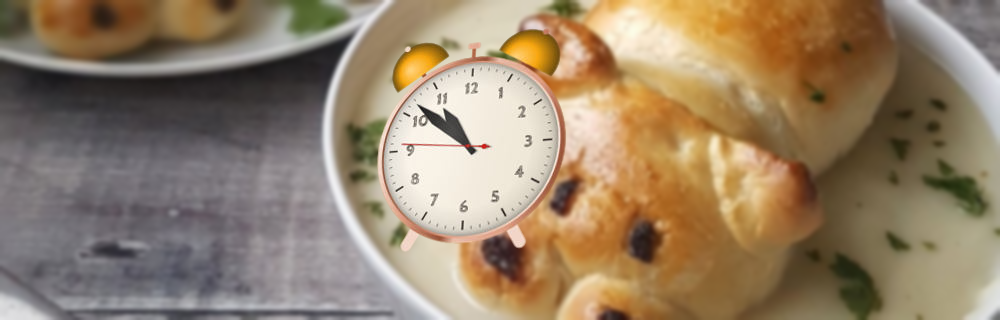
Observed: 10 h 51 min 46 s
